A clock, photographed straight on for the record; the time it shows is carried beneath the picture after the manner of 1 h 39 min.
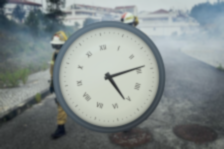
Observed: 5 h 14 min
